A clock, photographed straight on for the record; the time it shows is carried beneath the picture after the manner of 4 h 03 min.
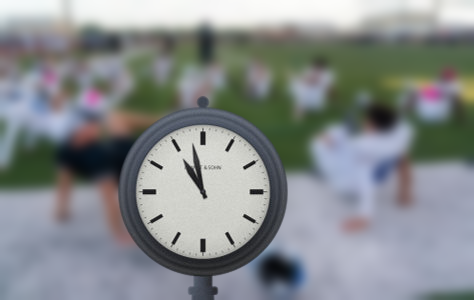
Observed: 10 h 58 min
